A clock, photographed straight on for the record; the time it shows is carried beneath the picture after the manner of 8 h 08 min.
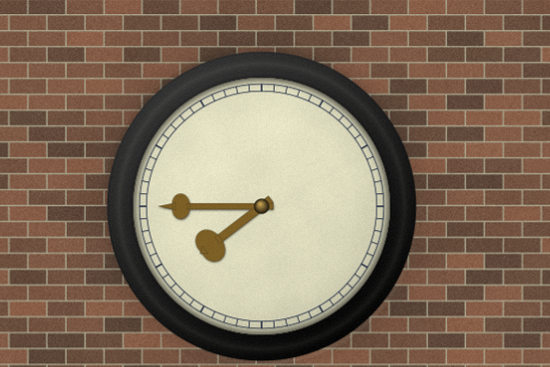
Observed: 7 h 45 min
